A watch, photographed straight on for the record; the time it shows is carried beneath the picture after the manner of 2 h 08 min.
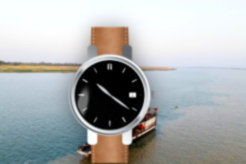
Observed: 10 h 21 min
